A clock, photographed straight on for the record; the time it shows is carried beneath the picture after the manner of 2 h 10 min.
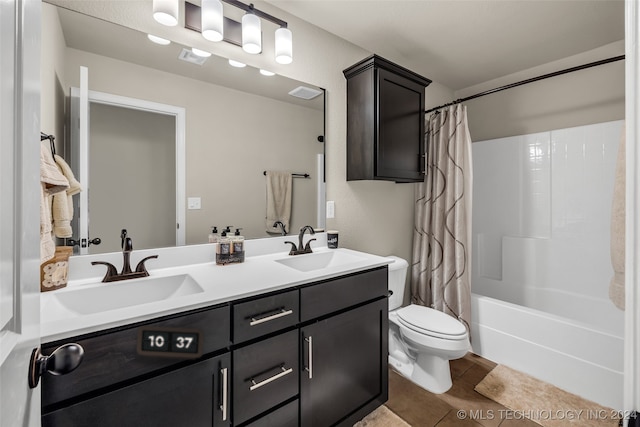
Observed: 10 h 37 min
